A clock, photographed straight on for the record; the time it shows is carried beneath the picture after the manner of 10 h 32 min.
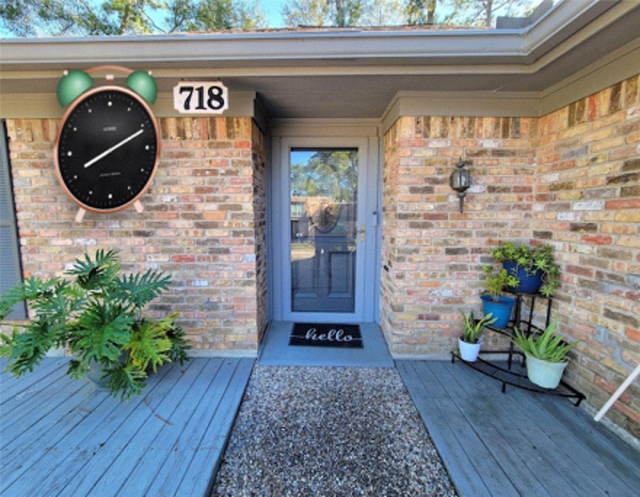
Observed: 8 h 11 min
